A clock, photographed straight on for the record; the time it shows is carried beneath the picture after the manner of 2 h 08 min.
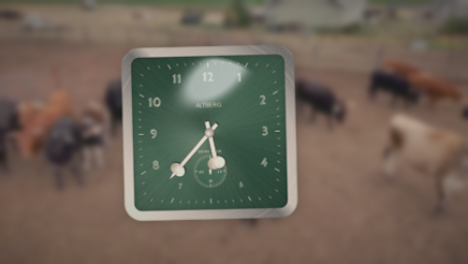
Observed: 5 h 37 min
